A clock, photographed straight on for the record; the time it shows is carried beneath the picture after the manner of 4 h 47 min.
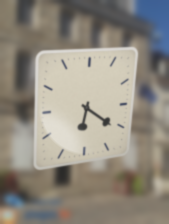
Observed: 6 h 21 min
